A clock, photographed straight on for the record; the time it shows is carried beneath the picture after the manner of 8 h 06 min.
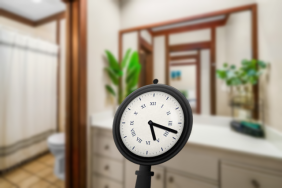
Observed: 5 h 18 min
